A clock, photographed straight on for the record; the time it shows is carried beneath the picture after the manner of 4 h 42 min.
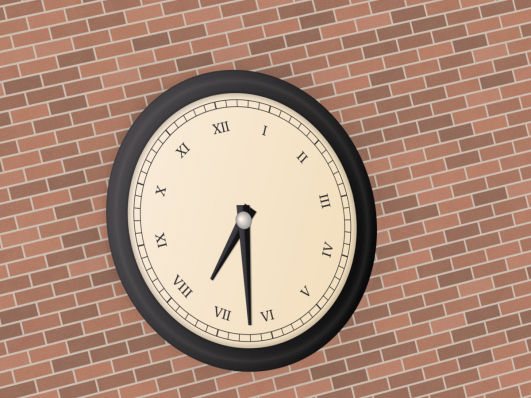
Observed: 7 h 32 min
